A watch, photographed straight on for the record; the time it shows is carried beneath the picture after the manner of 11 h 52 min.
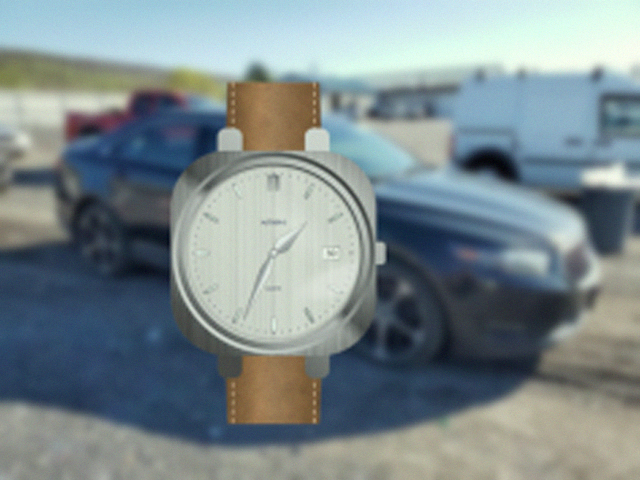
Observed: 1 h 34 min
